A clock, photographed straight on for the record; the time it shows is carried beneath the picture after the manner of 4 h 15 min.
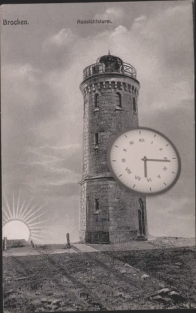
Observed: 6 h 16 min
